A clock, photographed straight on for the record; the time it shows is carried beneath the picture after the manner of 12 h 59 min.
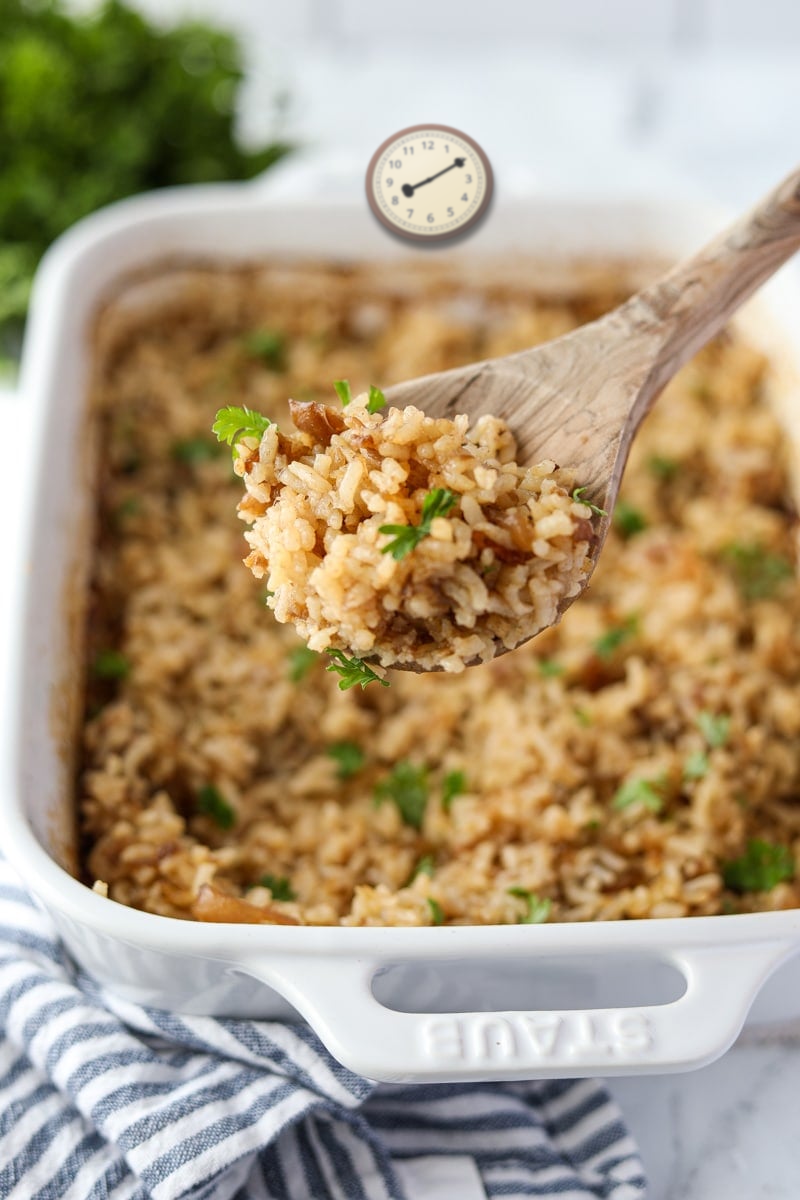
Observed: 8 h 10 min
